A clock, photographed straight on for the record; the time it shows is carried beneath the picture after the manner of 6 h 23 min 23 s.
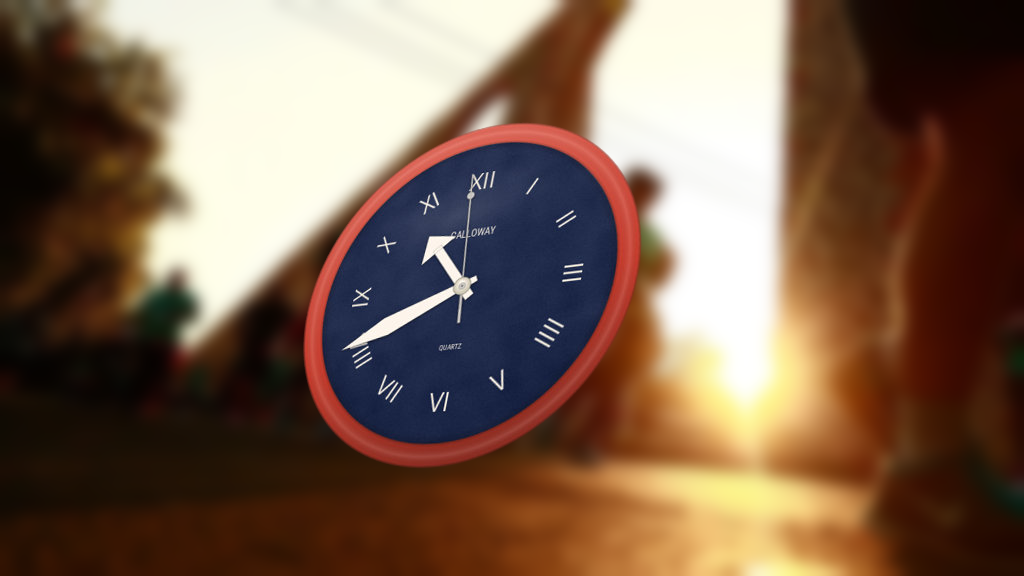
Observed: 10 h 40 min 59 s
